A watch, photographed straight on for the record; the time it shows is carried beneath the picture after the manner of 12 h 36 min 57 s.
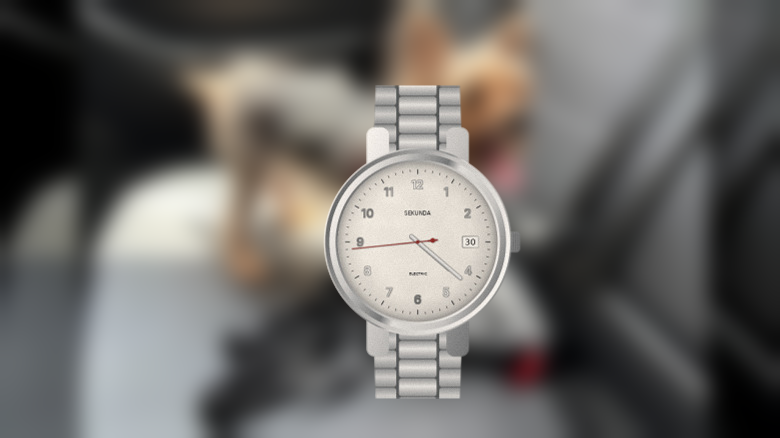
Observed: 4 h 21 min 44 s
